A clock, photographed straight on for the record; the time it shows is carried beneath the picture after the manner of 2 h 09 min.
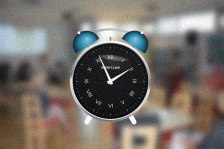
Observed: 1 h 56 min
